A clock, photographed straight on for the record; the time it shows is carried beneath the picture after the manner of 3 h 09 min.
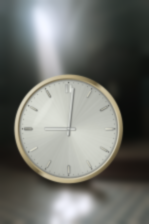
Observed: 9 h 01 min
